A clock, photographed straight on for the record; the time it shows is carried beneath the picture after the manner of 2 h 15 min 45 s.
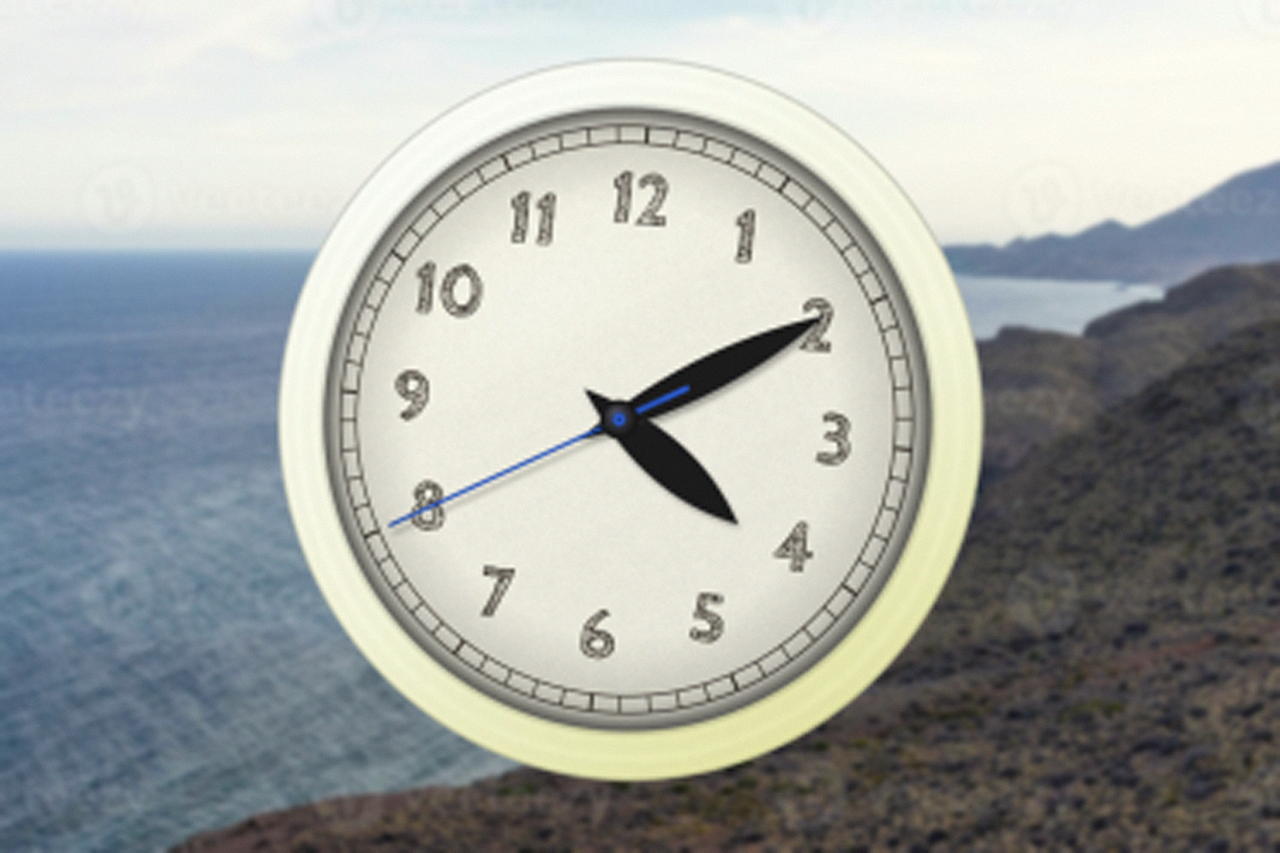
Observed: 4 h 09 min 40 s
